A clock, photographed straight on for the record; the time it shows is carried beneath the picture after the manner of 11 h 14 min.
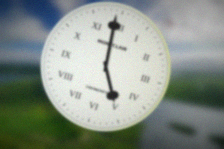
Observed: 4 h 59 min
